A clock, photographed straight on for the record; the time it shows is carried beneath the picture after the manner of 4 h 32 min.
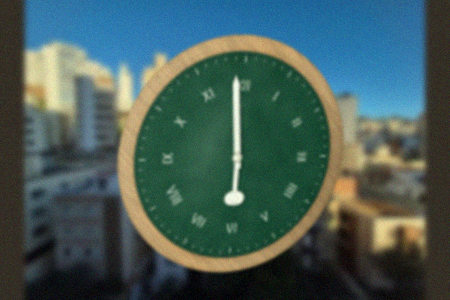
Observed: 5 h 59 min
